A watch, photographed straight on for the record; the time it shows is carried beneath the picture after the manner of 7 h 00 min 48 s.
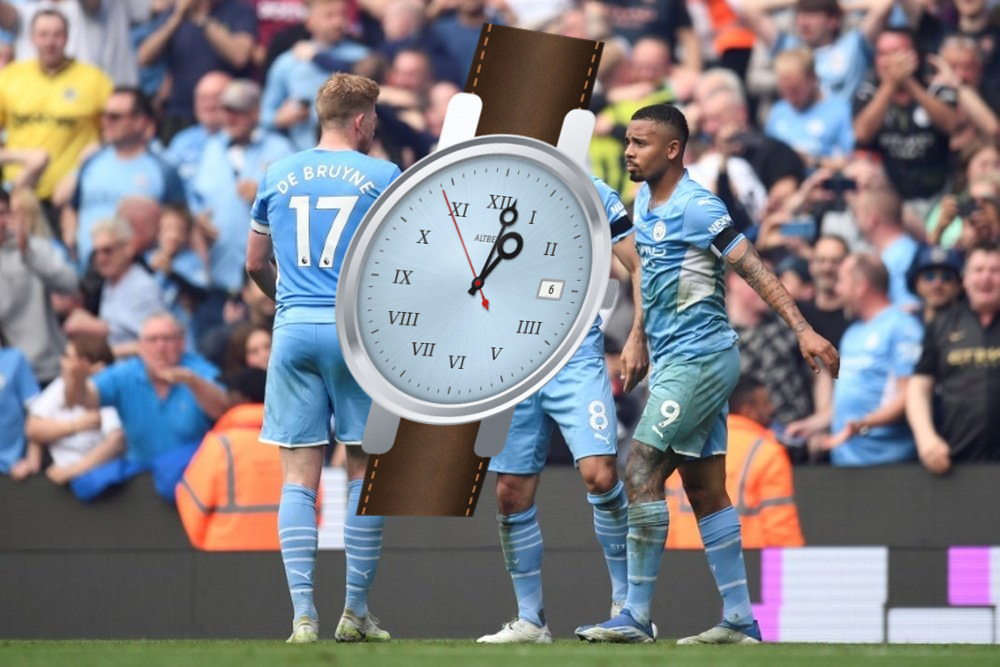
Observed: 1 h 01 min 54 s
